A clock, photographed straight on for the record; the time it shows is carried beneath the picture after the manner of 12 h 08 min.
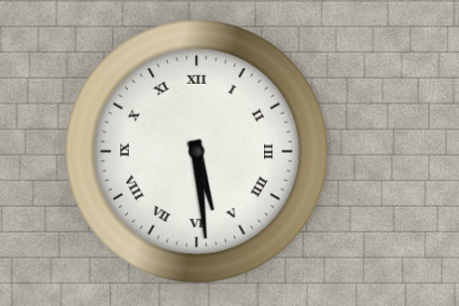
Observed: 5 h 29 min
